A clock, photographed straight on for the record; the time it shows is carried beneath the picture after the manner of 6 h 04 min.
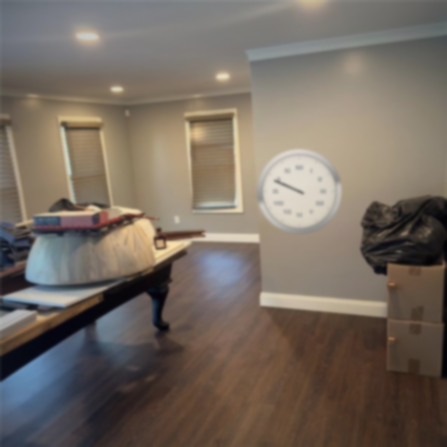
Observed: 9 h 49 min
